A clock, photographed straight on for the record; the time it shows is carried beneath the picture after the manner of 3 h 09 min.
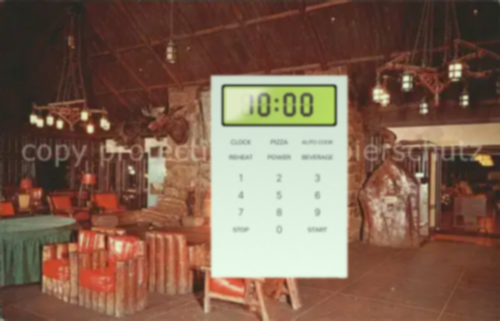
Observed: 10 h 00 min
